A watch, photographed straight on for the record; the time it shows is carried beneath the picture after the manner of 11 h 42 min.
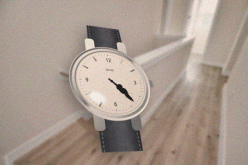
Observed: 4 h 23 min
